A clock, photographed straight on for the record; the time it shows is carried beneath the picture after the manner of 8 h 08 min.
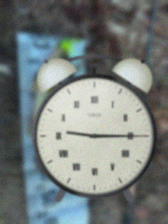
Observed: 9 h 15 min
